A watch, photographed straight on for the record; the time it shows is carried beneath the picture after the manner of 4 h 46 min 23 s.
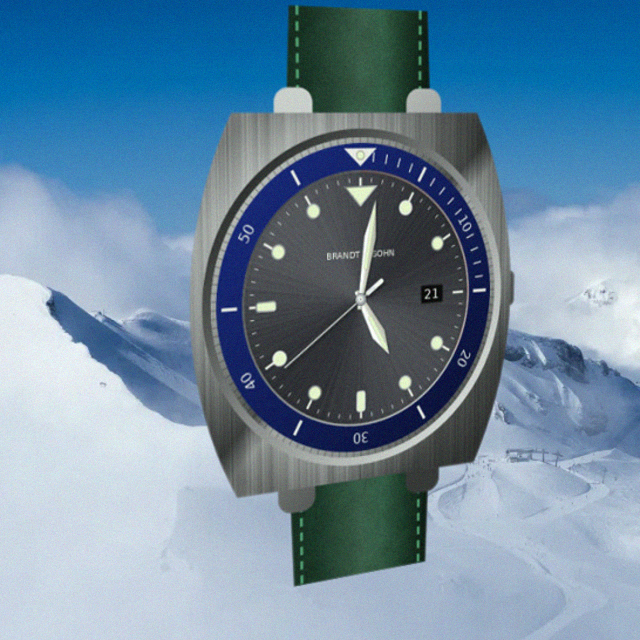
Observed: 5 h 01 min 39 s
